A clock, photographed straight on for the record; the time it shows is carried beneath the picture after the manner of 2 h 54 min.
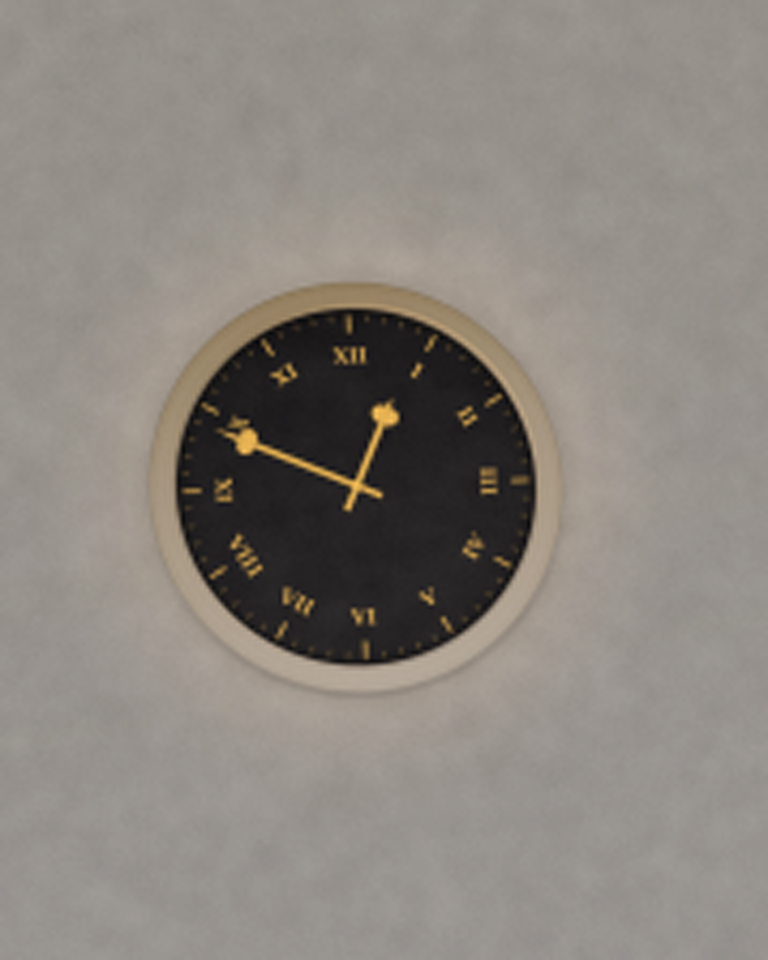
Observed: 12 h 49 min
